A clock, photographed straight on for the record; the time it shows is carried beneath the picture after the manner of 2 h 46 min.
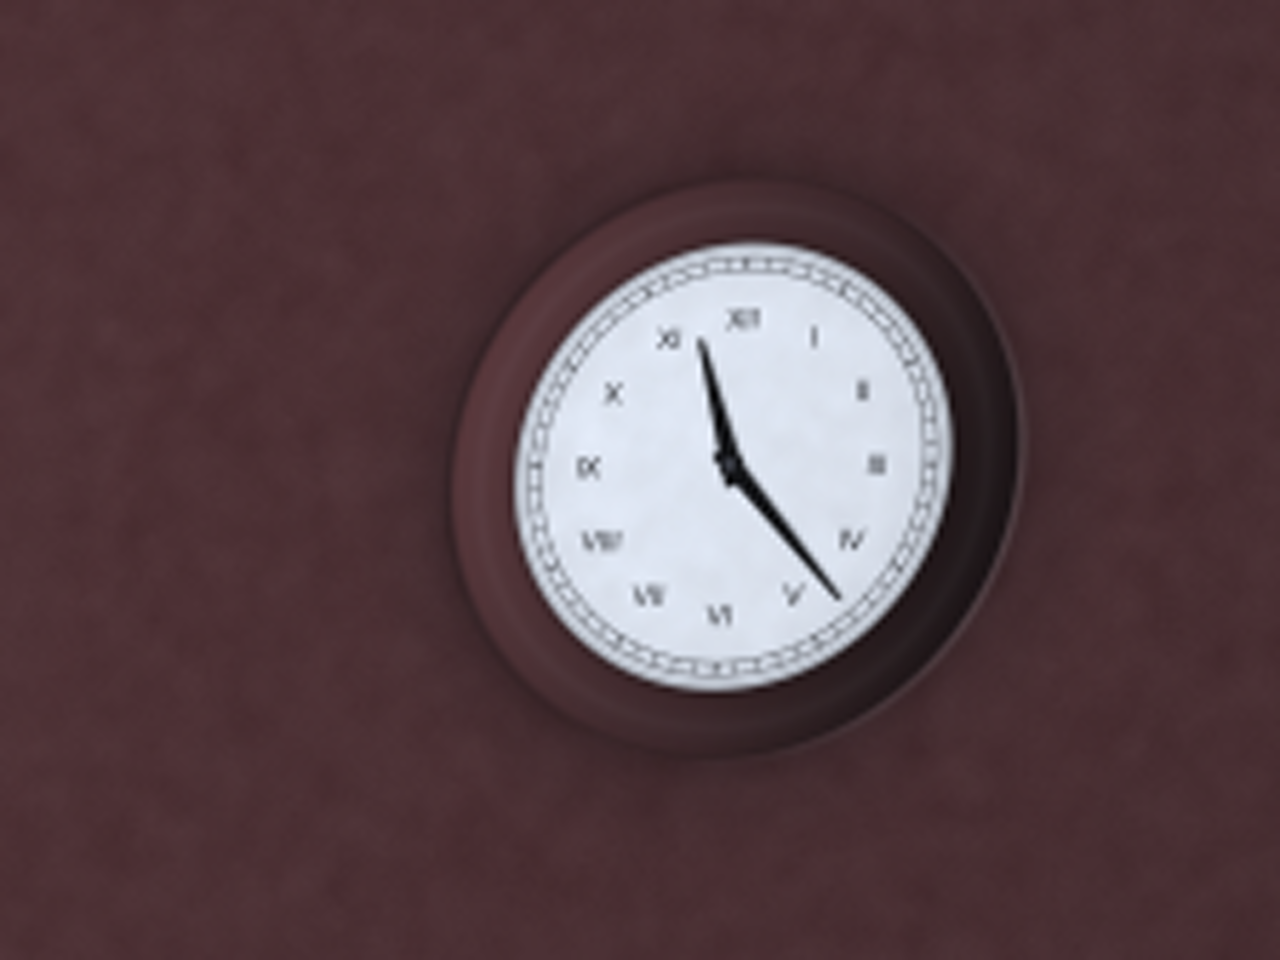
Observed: 11 h 23 min
